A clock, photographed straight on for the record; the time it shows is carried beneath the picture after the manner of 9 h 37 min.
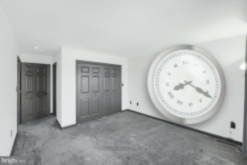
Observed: 8 h 21 min
